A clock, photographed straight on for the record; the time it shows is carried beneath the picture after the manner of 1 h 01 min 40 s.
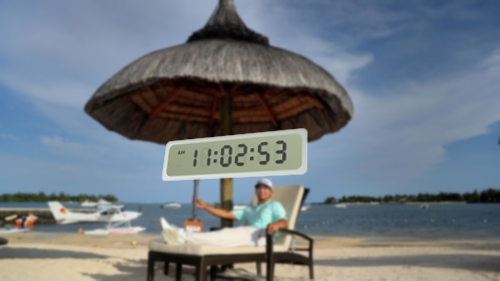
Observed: 11 h 02 min 53 s
